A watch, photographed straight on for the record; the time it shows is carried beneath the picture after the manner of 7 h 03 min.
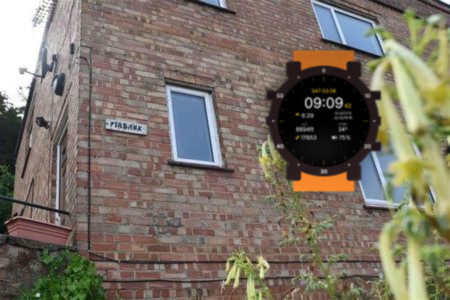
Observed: 9 h 09 min
